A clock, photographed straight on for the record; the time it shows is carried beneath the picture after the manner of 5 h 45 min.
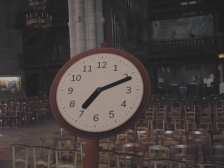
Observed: 7 h 11 min
